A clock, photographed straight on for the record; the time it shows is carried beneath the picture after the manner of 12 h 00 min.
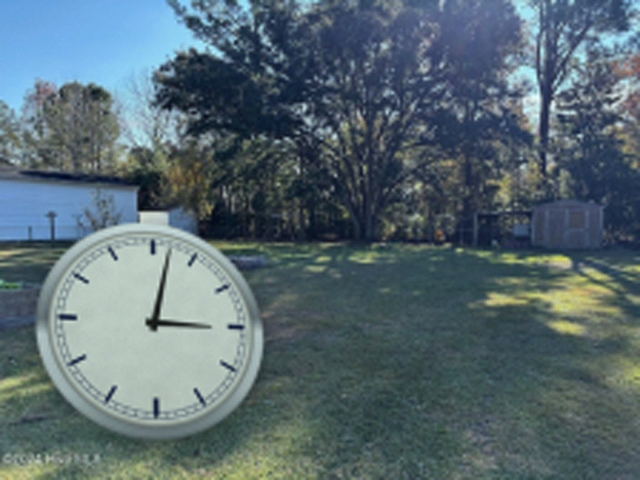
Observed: 3 h 02 min
